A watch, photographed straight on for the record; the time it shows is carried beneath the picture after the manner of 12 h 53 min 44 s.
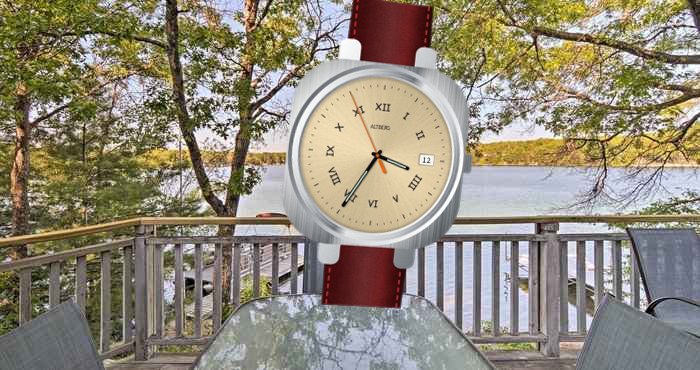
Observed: 3 h 34 min 55 s
